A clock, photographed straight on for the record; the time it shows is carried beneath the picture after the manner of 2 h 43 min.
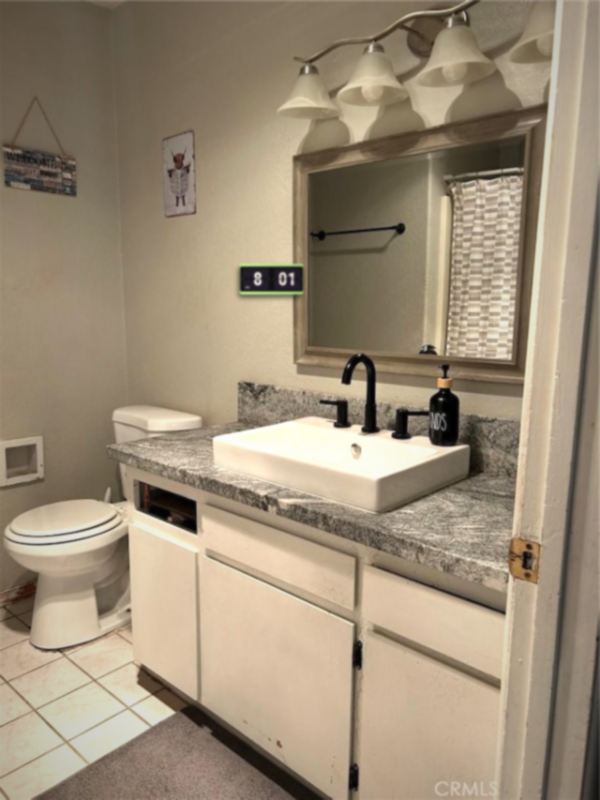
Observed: 8 h 01 min
